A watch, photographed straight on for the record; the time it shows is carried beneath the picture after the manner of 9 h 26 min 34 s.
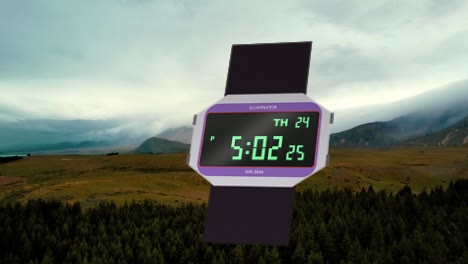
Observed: 5 h 02 min 25 s
